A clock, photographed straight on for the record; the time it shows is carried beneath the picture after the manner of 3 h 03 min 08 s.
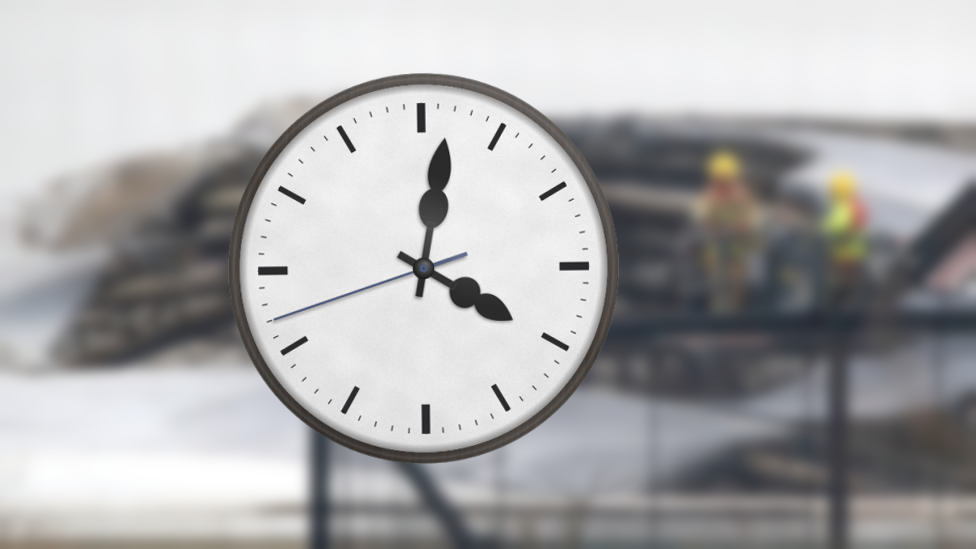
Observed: 4 h 01 min 42 s
